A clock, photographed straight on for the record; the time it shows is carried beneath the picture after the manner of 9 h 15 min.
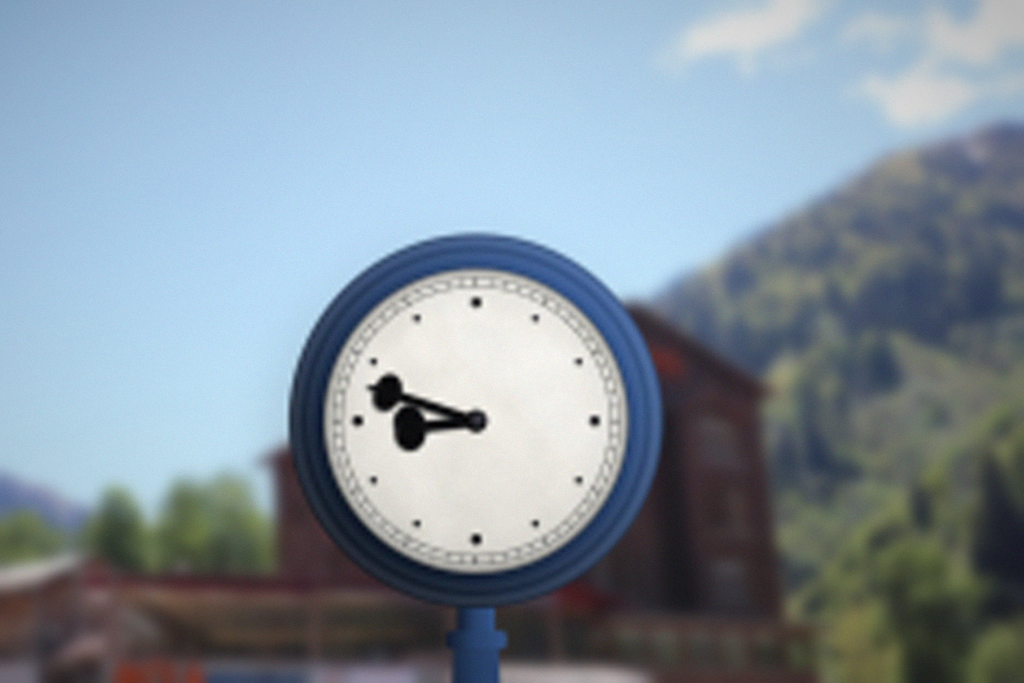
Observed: 8 h 48 min
